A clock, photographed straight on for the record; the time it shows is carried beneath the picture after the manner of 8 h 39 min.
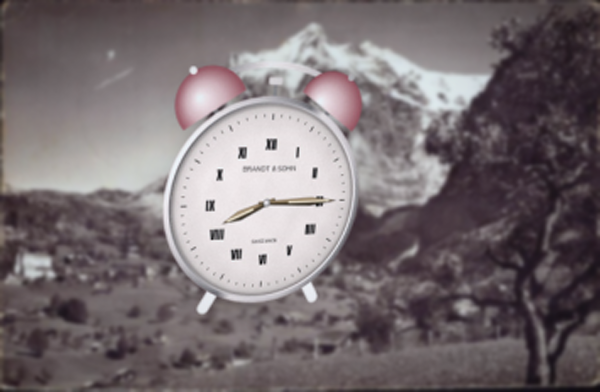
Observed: 8 h 15 min
